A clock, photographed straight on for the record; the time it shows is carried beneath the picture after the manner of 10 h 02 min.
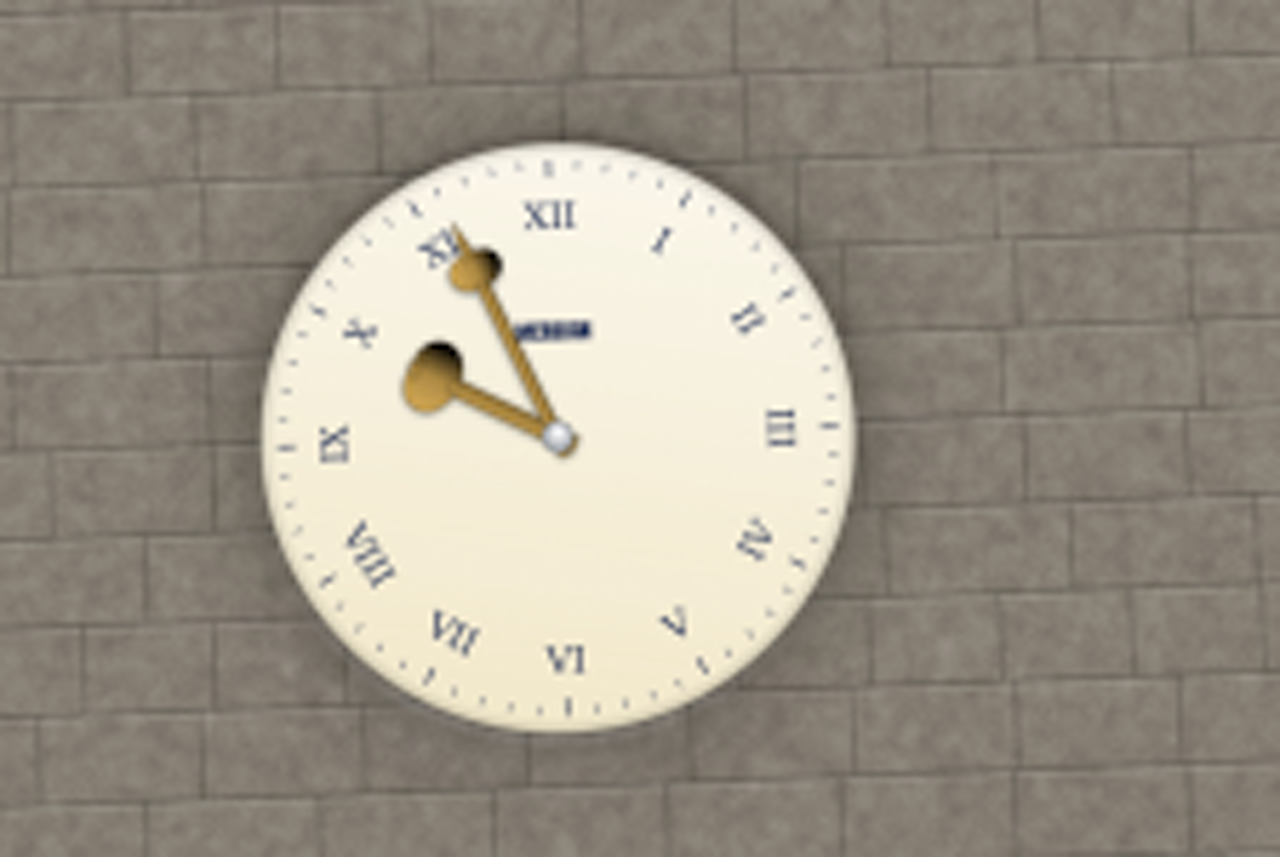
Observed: 9 h 56 min
